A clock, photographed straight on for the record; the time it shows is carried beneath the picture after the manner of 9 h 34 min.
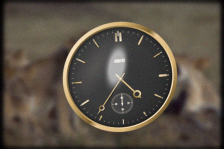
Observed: 4 h 36 min
